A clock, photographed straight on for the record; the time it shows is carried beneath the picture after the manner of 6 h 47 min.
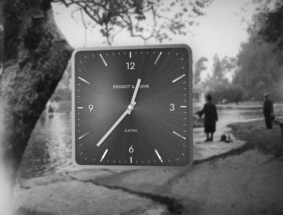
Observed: 12 h 37 min
